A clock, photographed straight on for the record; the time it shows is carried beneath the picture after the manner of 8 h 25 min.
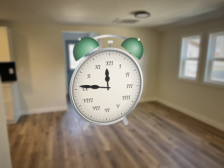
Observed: 11 h 46 min
